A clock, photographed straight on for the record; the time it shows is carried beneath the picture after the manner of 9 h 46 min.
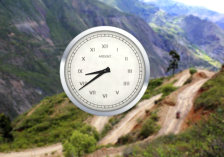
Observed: 8 h 39 min
